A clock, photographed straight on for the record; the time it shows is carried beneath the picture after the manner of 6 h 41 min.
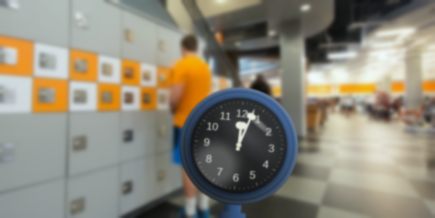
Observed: 12 h 03 min
